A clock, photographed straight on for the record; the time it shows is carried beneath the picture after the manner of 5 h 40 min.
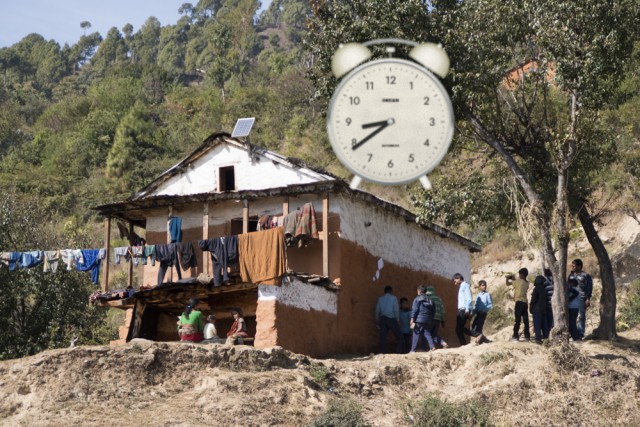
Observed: 8 h 39 min
